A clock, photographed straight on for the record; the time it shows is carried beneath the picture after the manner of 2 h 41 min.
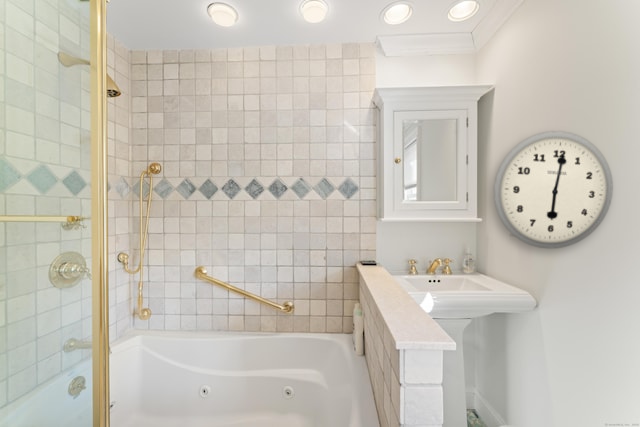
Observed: 6 h 01 min
